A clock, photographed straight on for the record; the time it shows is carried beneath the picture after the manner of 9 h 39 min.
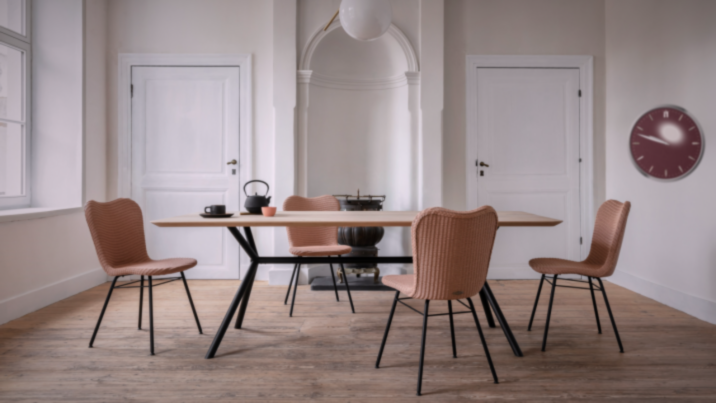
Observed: 9 h 48 min
